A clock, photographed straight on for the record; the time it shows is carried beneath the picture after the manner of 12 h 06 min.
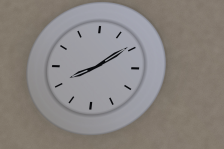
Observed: 8 h 09 min
